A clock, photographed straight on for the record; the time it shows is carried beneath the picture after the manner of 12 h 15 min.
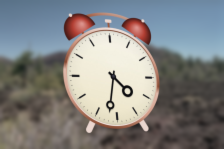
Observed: 4 h 32 min
